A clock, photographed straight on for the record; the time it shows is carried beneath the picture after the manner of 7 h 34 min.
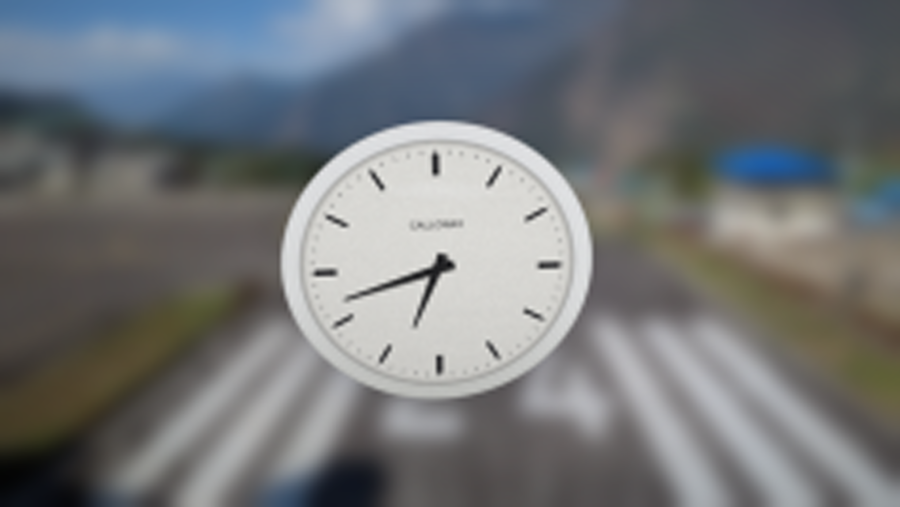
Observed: 6 h 42 min
